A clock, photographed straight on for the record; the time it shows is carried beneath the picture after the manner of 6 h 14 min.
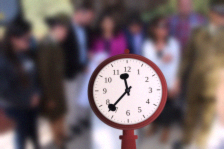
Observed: 11 h 37 min
